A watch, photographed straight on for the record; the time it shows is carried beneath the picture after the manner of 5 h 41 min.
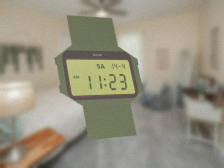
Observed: 11 h 23 min
